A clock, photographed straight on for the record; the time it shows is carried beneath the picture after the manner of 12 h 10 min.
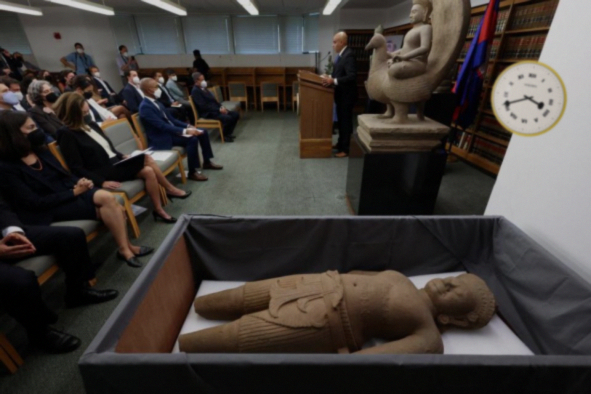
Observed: 3 h 41 min
